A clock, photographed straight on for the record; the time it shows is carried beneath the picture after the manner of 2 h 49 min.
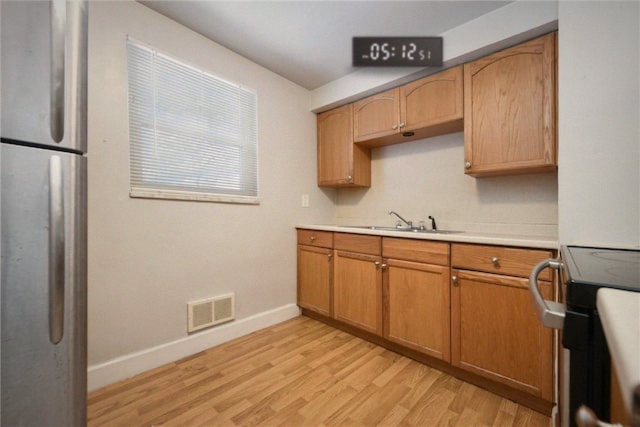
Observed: 5 h 12 min
